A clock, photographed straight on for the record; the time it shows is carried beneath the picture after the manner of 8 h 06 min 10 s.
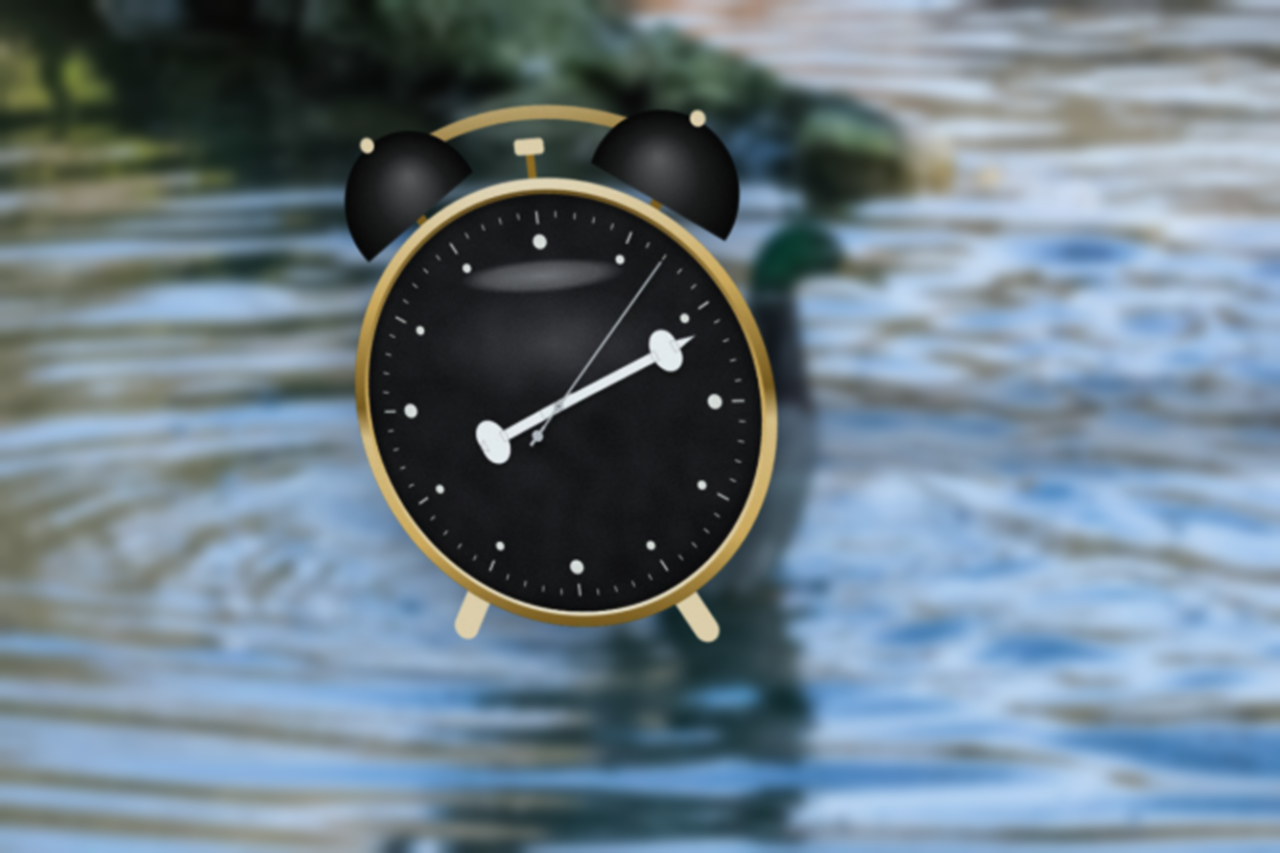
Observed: 8 h 11 min 07 s
